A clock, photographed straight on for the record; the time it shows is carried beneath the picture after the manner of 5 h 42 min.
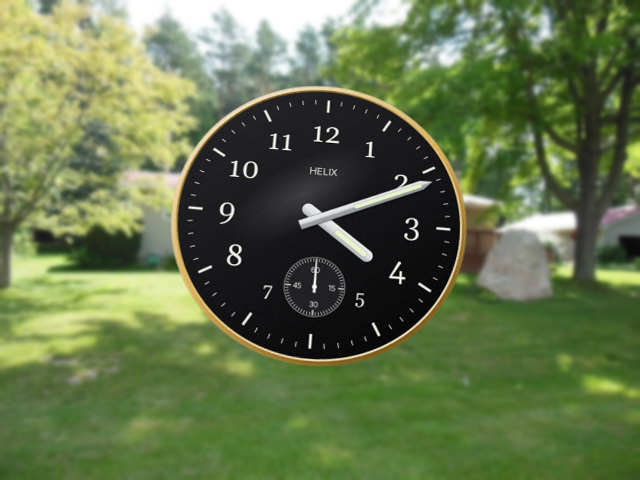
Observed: 4 h 11 min
